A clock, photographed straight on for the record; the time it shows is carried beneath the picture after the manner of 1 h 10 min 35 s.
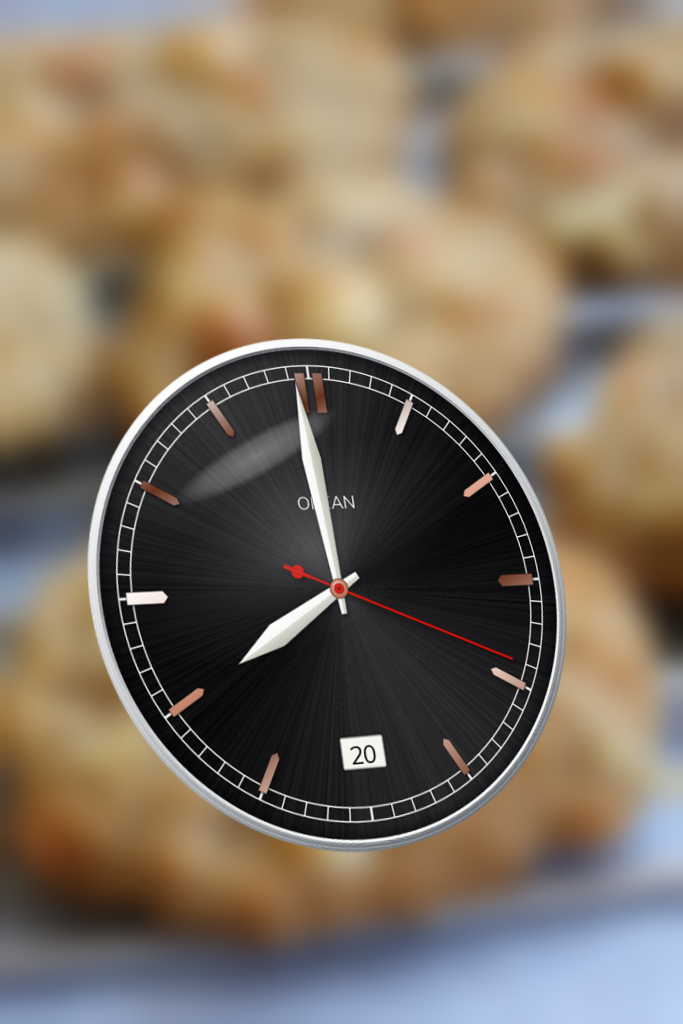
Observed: 7 h 59 min 19 s
